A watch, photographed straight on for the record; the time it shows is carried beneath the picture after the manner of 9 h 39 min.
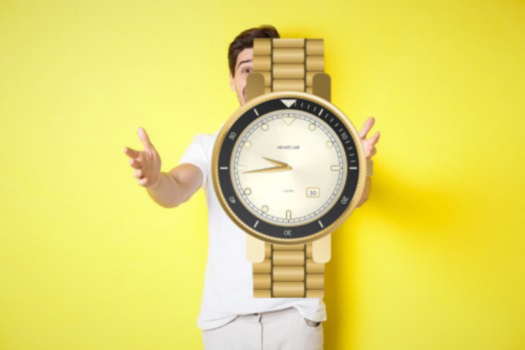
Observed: 9 h 44 min
